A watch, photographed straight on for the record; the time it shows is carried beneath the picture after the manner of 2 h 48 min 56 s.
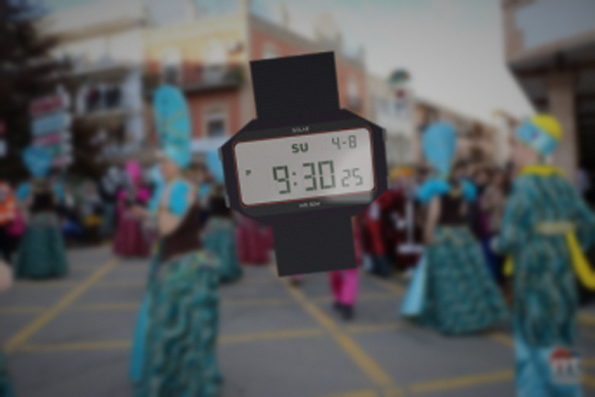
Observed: 9 h 30 min 25 s
